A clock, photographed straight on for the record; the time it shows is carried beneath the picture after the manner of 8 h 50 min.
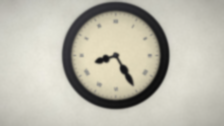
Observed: 8 h 25 min
